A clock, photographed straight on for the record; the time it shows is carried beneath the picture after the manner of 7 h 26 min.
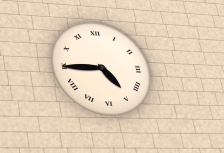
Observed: 4 h 45 min
